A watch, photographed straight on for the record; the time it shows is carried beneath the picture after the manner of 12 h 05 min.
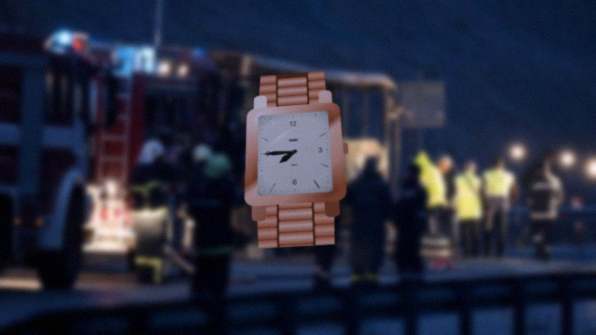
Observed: 7 h 45 min
